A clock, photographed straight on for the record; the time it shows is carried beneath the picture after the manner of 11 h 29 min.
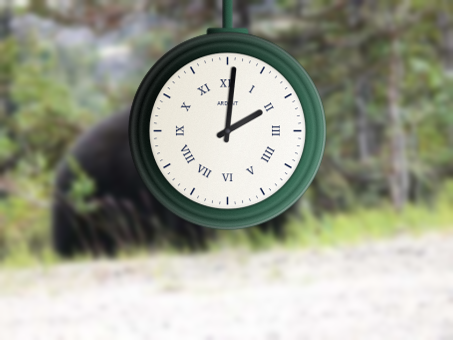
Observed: 2 h 01 min
